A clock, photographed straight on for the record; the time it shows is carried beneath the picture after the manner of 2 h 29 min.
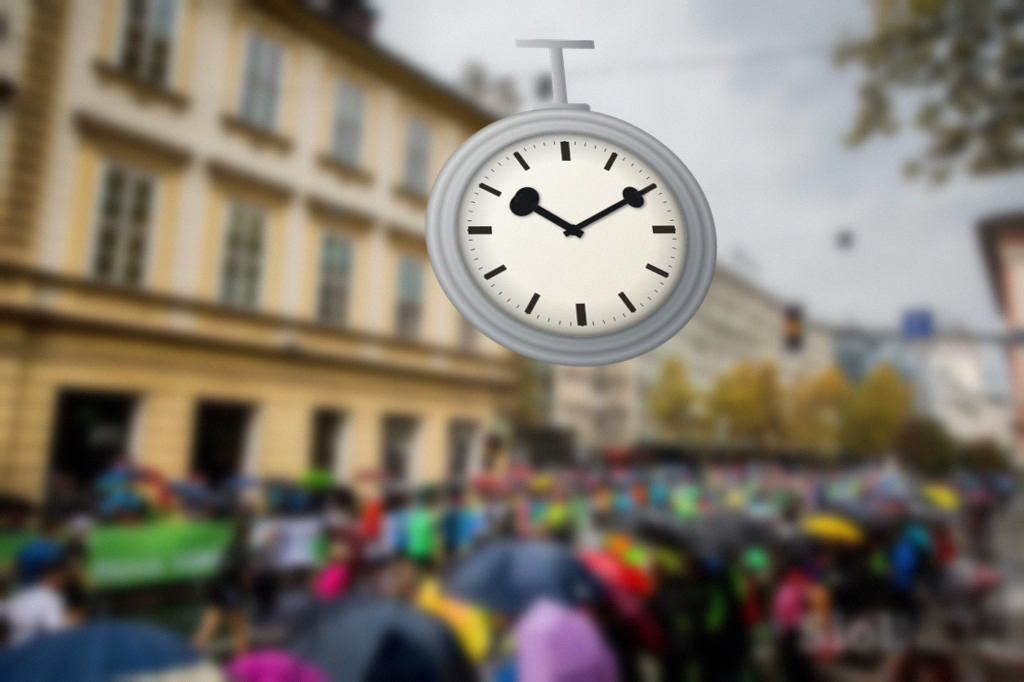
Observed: 10 h 10 min
